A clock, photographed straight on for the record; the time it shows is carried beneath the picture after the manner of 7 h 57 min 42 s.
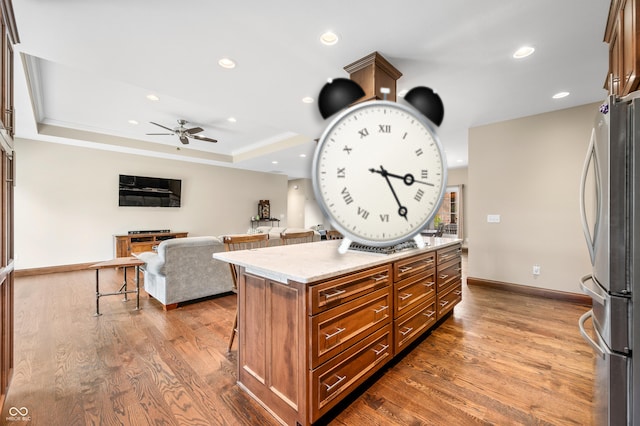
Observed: 3 h 25 min 17 s
